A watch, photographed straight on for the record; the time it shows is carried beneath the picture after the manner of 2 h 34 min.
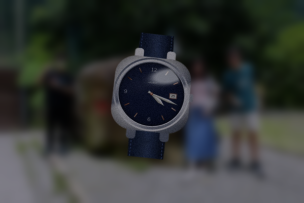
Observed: 4 h 18 min
